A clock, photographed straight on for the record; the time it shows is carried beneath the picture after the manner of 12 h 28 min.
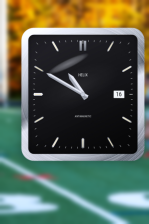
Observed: 10 h 50 min
